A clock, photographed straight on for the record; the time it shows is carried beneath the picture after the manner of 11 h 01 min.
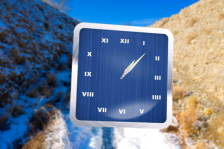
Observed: 1 h 07 min
